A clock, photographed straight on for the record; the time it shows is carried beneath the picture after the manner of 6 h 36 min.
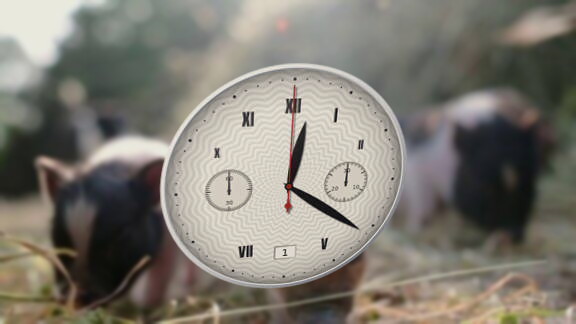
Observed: 12 h 21 min
